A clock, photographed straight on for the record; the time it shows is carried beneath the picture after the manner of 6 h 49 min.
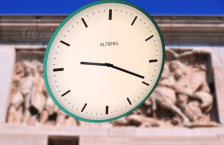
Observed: 9 h 19 min
